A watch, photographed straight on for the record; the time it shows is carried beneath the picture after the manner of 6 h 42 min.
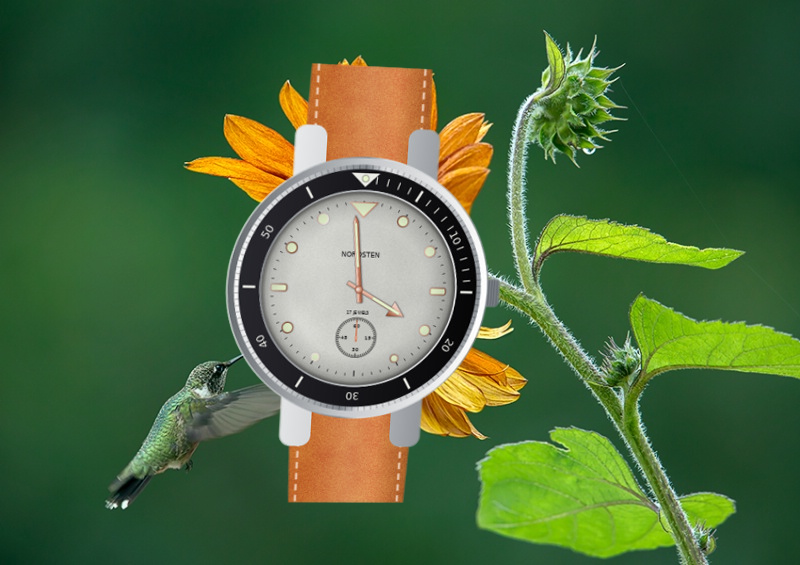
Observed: 3 h 59 min
